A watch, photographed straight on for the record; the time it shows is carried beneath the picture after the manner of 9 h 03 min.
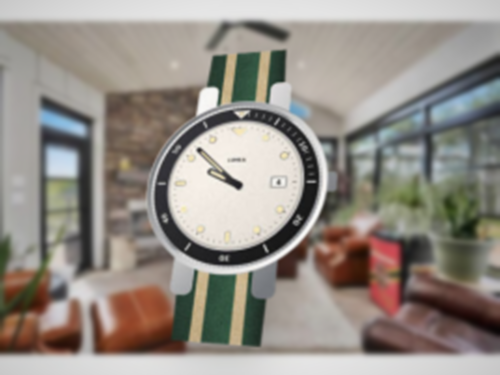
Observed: 9 h 52 min
